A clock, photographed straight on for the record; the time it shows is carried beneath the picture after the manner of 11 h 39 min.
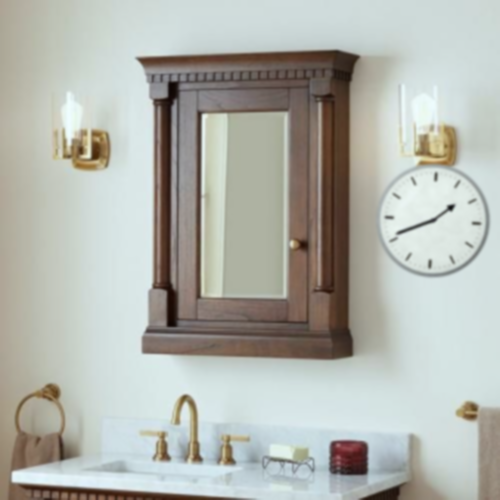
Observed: 1 h 41 min
